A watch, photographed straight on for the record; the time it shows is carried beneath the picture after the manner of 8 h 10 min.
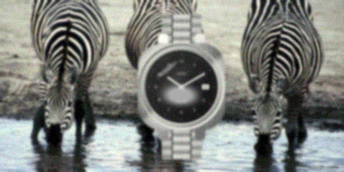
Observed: 10 h 10 min
